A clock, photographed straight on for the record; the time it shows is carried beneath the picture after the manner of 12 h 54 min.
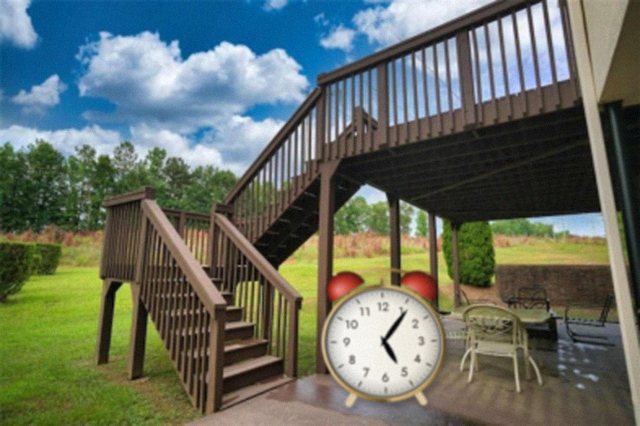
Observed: 5 h 06 min
